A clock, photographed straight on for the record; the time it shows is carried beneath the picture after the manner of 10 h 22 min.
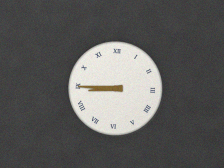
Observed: 8 h 45 min
